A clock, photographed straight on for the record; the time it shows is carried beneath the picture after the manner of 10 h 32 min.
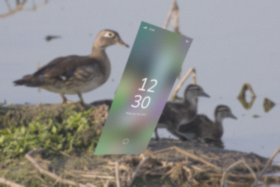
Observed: 12 h 30 min
